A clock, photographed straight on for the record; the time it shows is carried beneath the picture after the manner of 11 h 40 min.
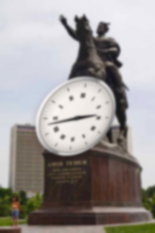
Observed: 2 h 43 min
